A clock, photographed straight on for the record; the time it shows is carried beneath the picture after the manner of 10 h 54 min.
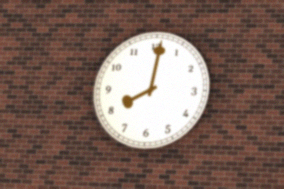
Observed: 8 h 01 min
